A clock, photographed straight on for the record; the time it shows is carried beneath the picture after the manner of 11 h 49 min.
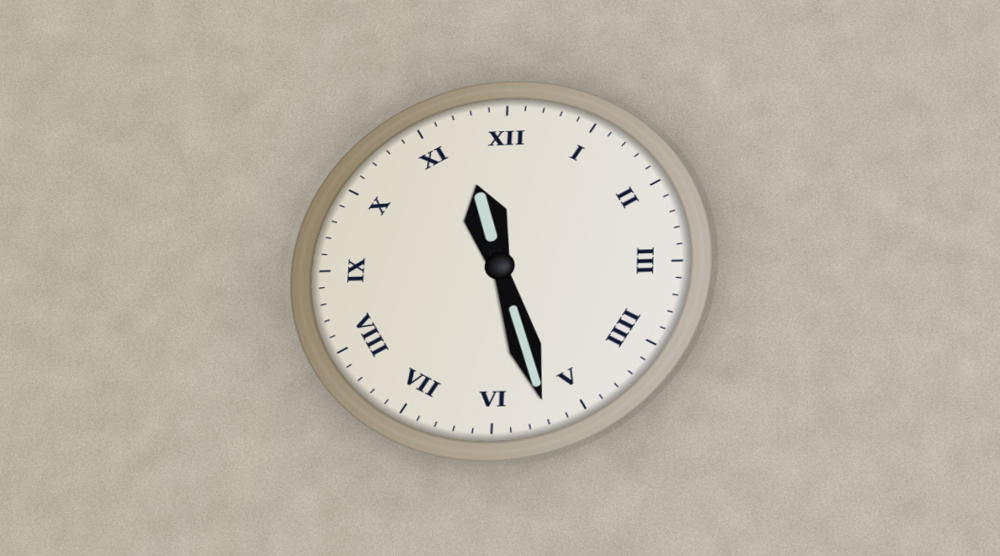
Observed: 11 h 27 min
